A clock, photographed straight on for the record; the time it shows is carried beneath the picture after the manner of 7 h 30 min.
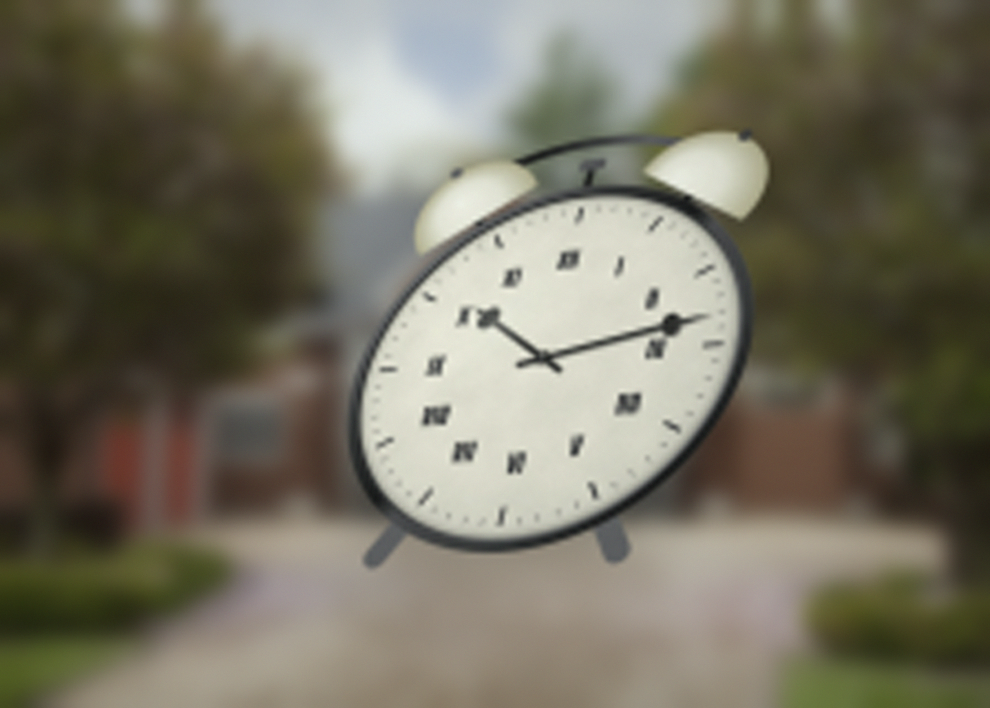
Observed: 10 h 13 min
